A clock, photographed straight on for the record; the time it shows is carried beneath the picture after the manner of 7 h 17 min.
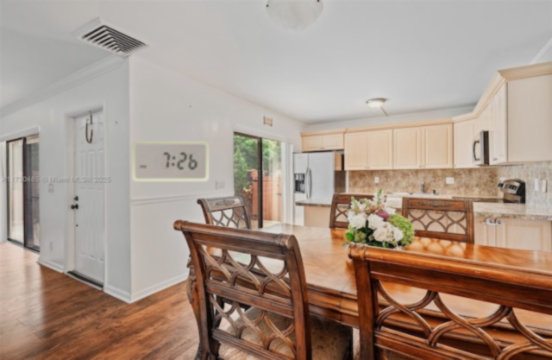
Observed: 7 h 26 min
